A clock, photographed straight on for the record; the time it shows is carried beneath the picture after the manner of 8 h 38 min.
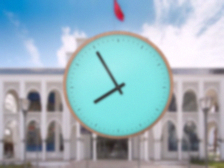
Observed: 7 h 55 min
